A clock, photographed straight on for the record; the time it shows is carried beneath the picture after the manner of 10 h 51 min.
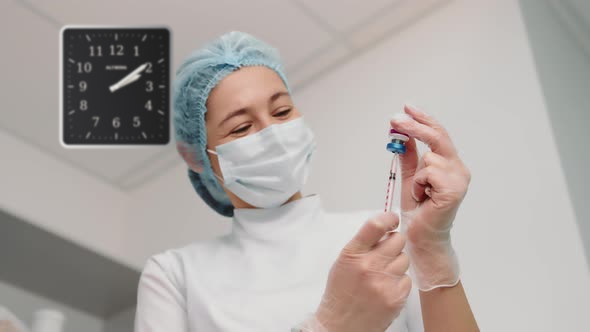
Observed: 2 h 09 min
